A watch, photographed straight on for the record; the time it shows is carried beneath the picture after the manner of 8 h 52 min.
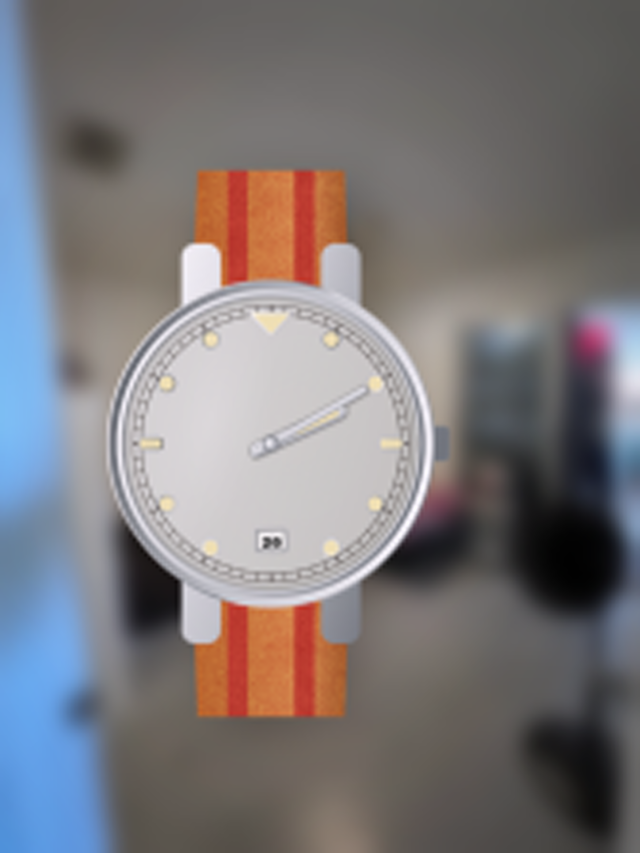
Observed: 2 h 10 min
